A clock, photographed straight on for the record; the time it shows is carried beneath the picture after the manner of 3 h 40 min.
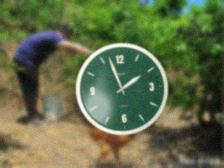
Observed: 1 h 57 min
